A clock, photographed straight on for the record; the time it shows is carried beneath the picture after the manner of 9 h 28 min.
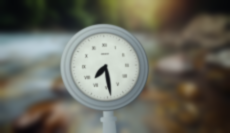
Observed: 7 h 29 min
